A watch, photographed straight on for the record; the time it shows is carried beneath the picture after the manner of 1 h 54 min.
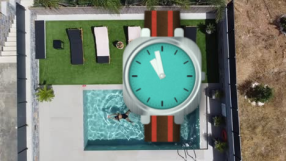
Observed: 10 h 58 min
